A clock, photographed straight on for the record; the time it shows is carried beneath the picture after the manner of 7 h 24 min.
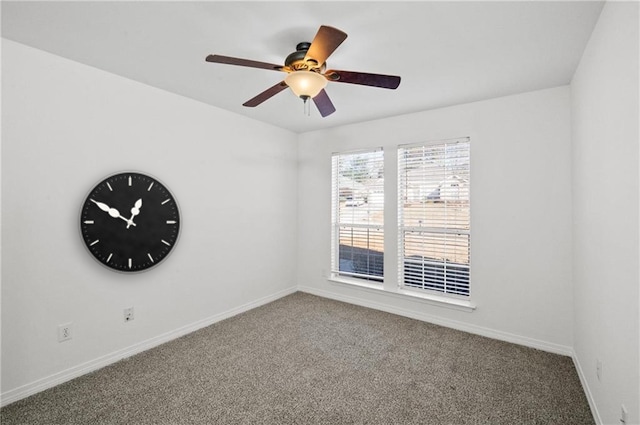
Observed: 12 h 50 min
